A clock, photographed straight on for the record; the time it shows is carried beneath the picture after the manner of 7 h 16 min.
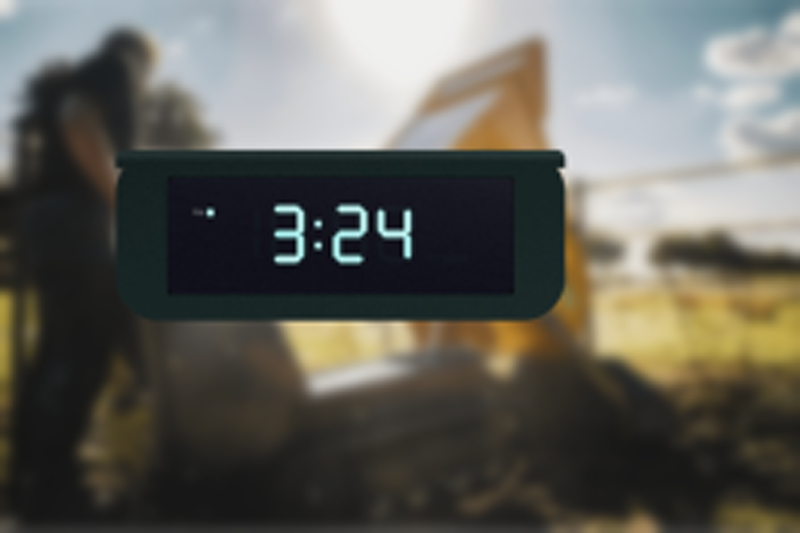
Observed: 3 h 24 min
